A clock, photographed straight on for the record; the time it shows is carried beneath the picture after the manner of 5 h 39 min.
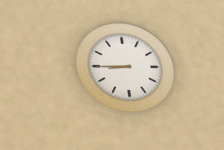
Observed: 8 h 45 min
